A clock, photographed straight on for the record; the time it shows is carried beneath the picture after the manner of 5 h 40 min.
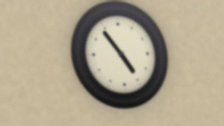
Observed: 4 h 54 min
